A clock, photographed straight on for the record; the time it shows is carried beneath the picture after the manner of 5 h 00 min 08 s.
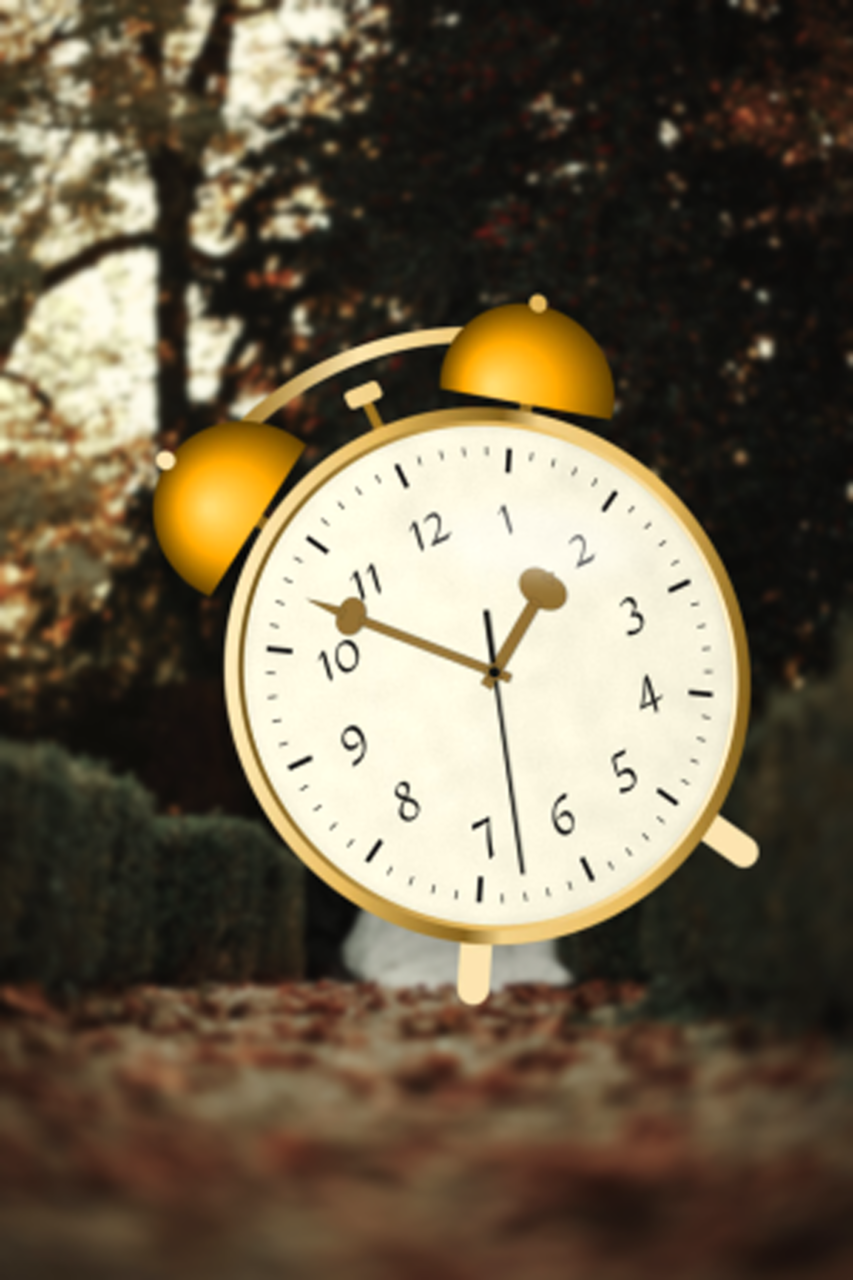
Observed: 1 h 52 min 33 s
